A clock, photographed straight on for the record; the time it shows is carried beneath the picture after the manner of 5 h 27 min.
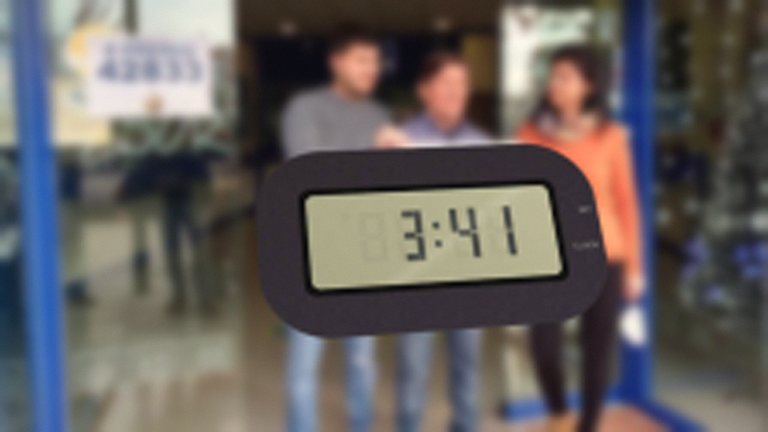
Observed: 3 h 41 min
